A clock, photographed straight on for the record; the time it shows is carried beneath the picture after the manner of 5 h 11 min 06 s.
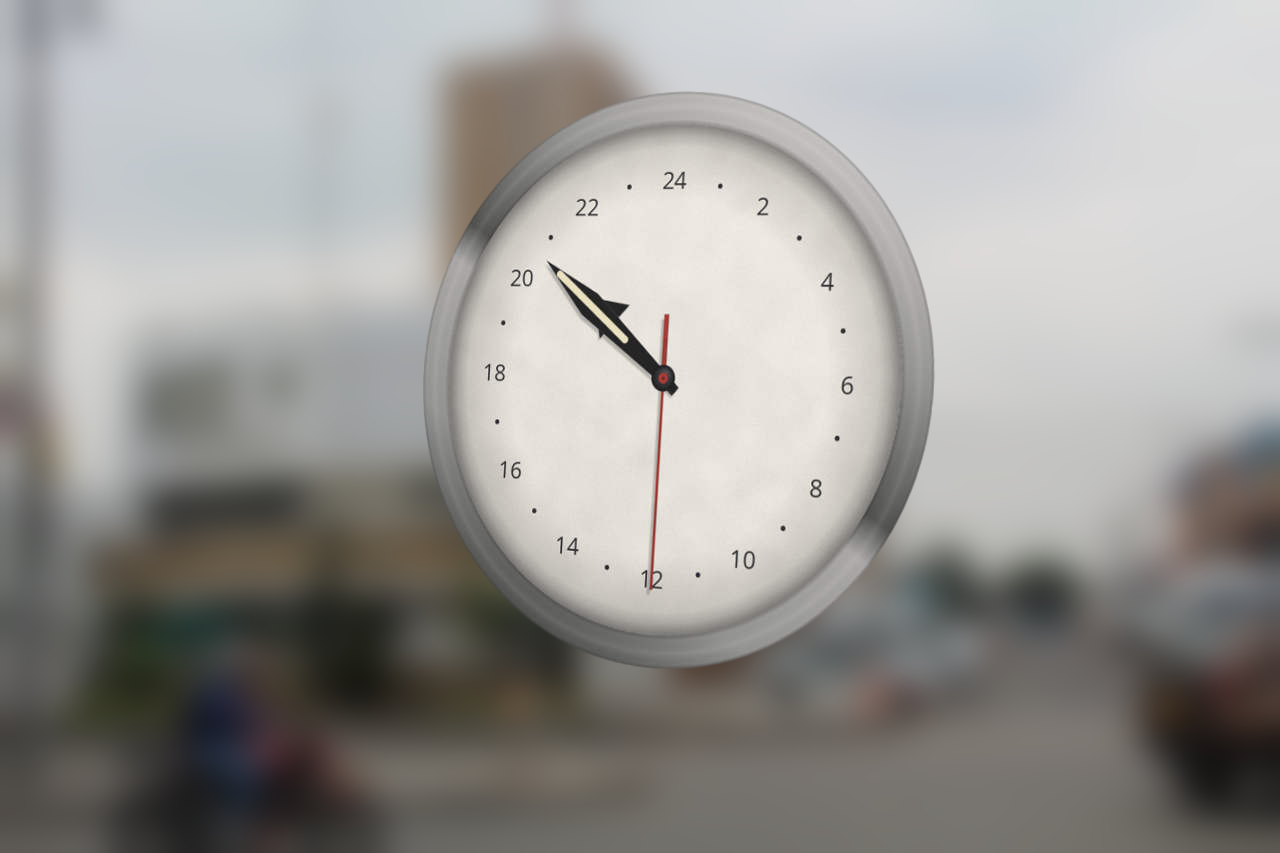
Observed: 20 h 51 min 30 s
